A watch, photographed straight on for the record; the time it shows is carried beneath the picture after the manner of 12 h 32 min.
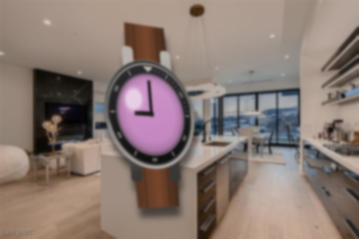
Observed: 9 h 00 min
